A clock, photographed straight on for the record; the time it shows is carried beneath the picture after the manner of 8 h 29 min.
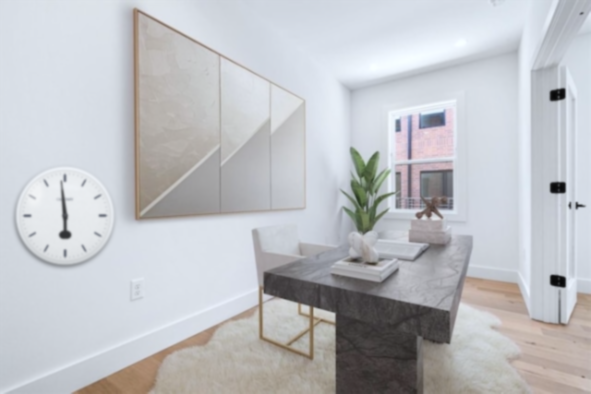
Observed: 5 h 59 min
